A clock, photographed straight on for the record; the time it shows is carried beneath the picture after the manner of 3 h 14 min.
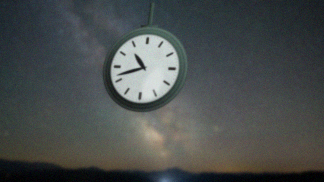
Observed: 10 h 42 min
